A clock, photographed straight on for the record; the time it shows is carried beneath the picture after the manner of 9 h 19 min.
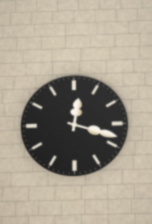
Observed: 12 h 18 min
